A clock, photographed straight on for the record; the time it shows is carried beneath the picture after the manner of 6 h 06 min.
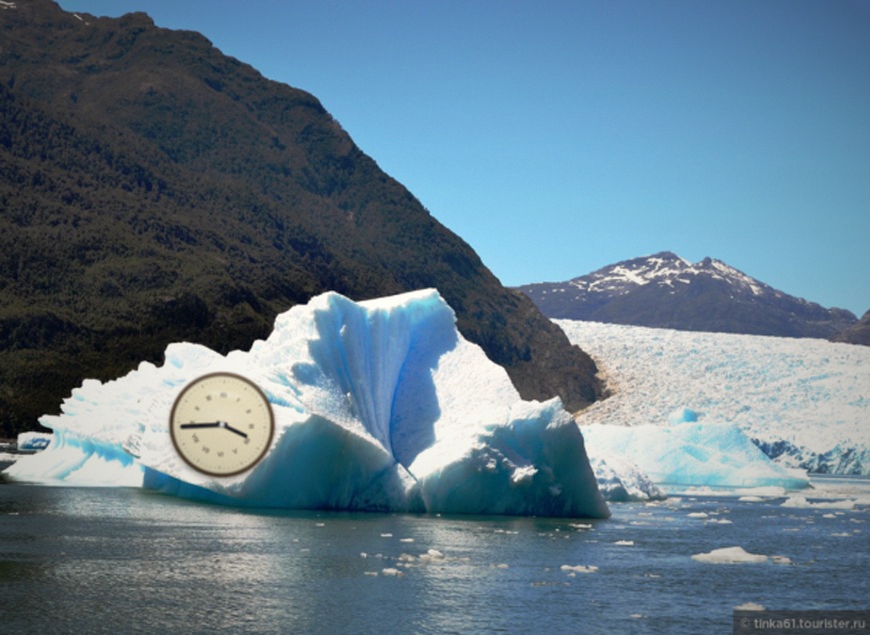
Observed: 3 h 44 min
